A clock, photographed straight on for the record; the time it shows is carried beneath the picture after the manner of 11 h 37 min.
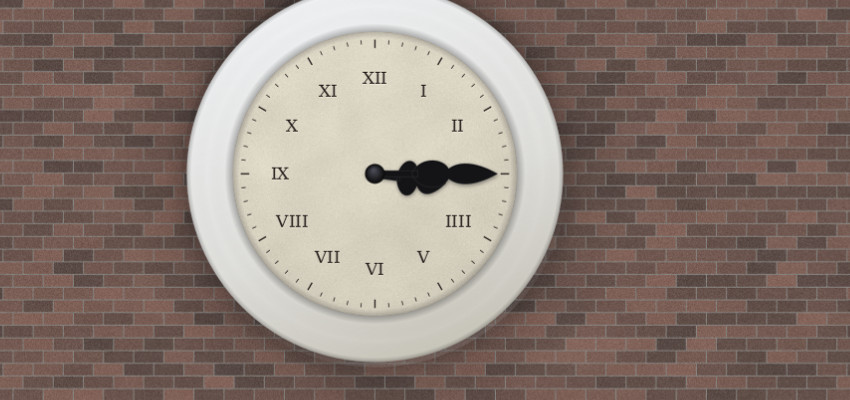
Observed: 3 h 15 min
